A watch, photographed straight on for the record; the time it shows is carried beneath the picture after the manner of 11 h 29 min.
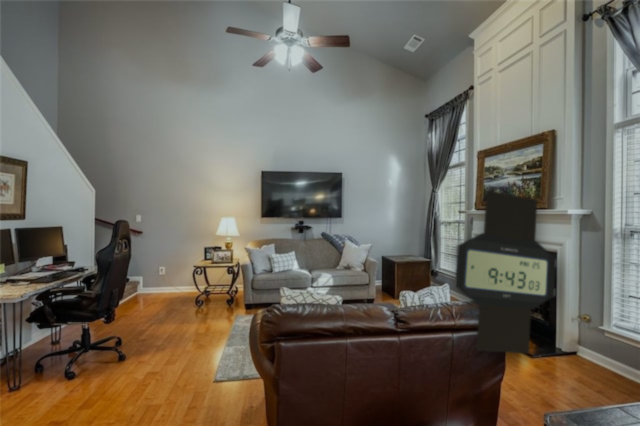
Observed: 9 h 43 min
